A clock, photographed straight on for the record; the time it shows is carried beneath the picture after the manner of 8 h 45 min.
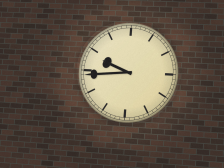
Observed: 9 h 44 min
